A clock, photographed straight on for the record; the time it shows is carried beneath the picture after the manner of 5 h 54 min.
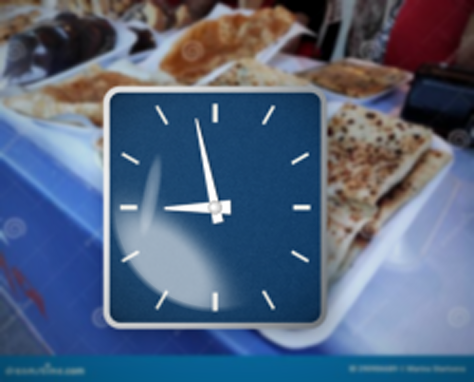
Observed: 8 h 58 min
